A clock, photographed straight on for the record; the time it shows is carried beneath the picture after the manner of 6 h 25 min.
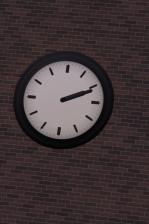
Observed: 2 h 11 min
